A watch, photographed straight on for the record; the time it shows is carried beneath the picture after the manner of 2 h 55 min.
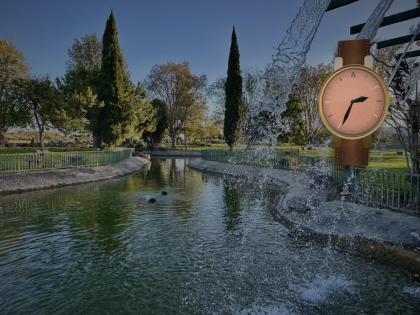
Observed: 2 h 34 min
